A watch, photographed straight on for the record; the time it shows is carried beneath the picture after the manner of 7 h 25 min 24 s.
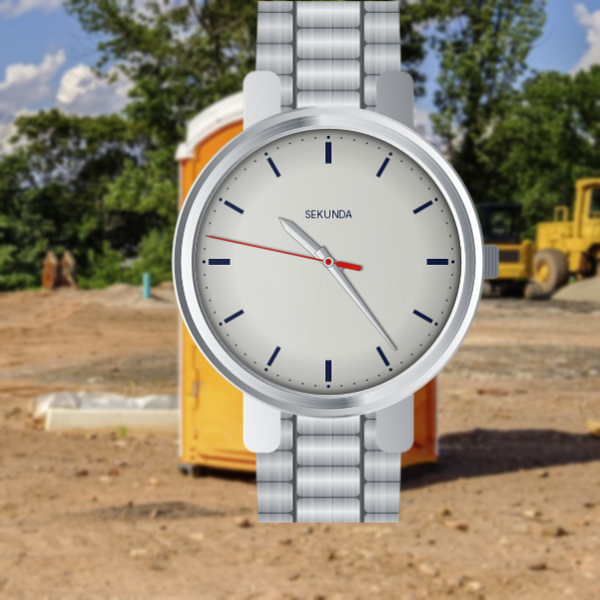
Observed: 10 h 23 min 47 s
